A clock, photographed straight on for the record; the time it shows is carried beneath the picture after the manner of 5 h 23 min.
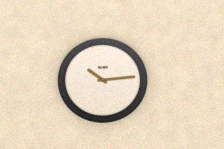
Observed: 10 h 14 min
